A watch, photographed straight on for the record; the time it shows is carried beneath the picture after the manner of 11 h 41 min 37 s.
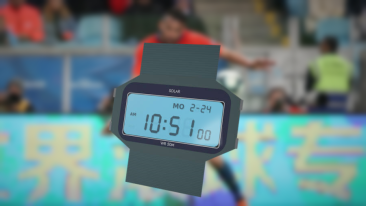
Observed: 10 h 51 min 00 s
